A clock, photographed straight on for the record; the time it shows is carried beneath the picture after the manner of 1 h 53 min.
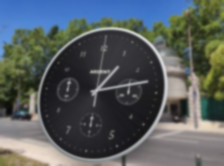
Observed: 1 h 13 min
